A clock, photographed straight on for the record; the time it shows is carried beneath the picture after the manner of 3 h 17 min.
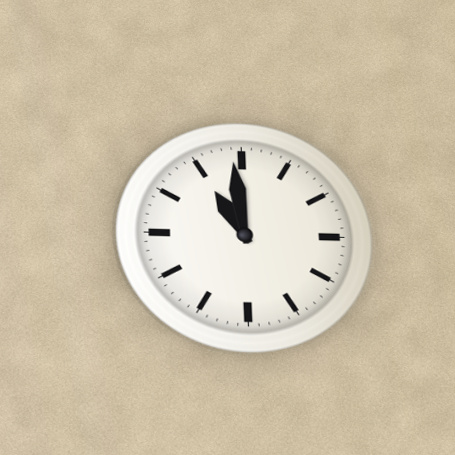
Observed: 10 h 59 min
